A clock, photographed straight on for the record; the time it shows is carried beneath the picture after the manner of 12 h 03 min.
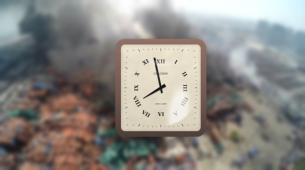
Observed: 7 h 58 min
